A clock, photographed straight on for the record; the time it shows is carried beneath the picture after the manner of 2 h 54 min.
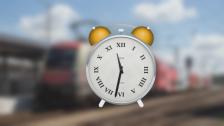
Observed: 11 h 32 min
